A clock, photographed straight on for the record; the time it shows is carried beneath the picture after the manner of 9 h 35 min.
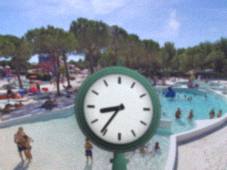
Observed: 8 h 36 min
